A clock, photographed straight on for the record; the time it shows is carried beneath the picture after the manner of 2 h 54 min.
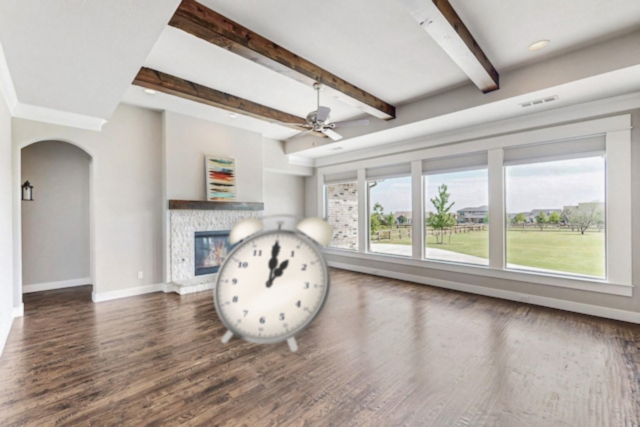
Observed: 1 h 00 min
